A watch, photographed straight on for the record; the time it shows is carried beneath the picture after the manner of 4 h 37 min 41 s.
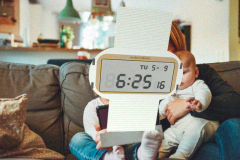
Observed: 6 h 25 min 16 s
